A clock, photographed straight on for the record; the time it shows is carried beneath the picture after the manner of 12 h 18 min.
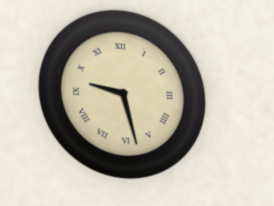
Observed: 9 h 28 min
